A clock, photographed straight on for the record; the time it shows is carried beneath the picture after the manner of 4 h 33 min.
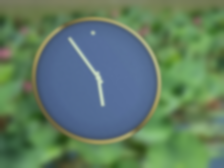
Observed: 5 h 55 min
